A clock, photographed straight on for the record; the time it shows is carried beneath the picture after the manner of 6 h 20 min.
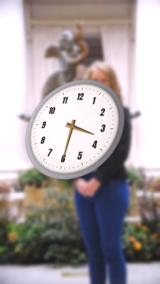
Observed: 3 h 30 min
